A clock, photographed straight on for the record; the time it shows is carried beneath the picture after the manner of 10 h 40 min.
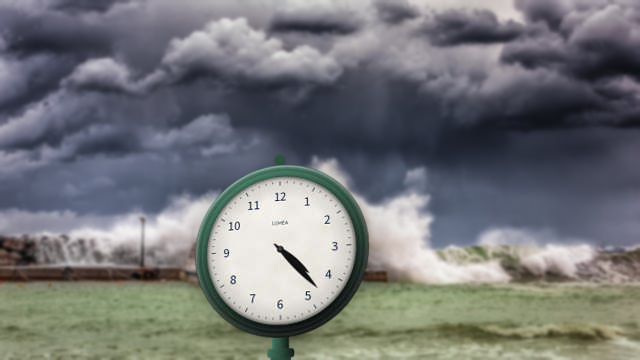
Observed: 4 h 23 min
